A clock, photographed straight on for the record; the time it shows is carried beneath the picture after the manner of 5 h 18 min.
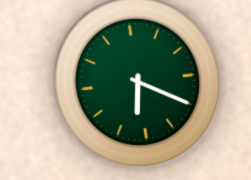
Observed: 6 h 20 min
